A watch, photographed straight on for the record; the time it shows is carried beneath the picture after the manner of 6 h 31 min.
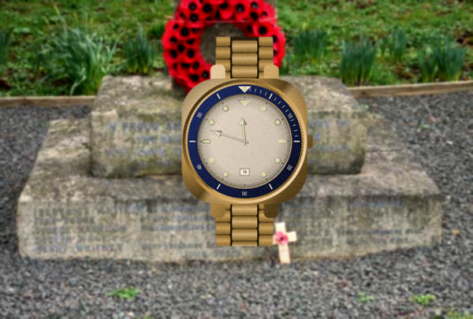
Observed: 11 h 48 min
